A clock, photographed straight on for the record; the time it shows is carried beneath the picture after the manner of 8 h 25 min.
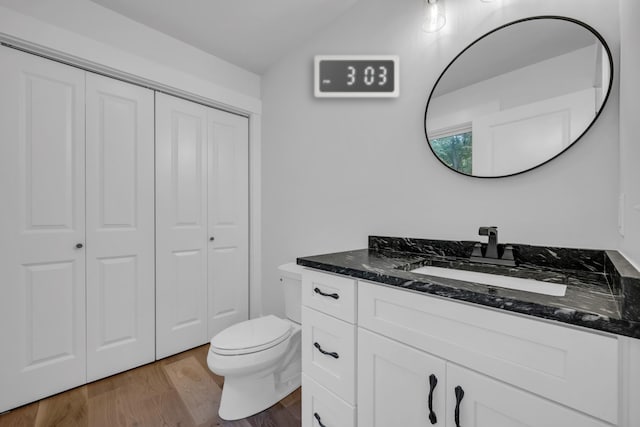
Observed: 3 h 03 min
